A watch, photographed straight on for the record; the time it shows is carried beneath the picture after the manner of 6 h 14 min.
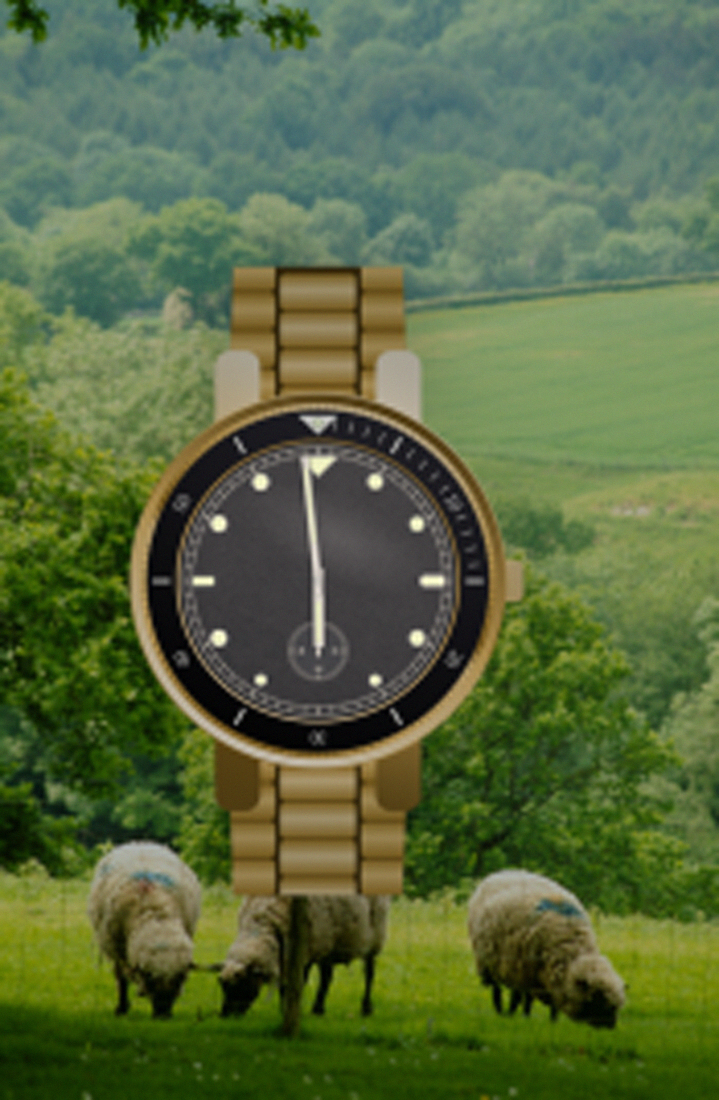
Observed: 5 h 59 min
